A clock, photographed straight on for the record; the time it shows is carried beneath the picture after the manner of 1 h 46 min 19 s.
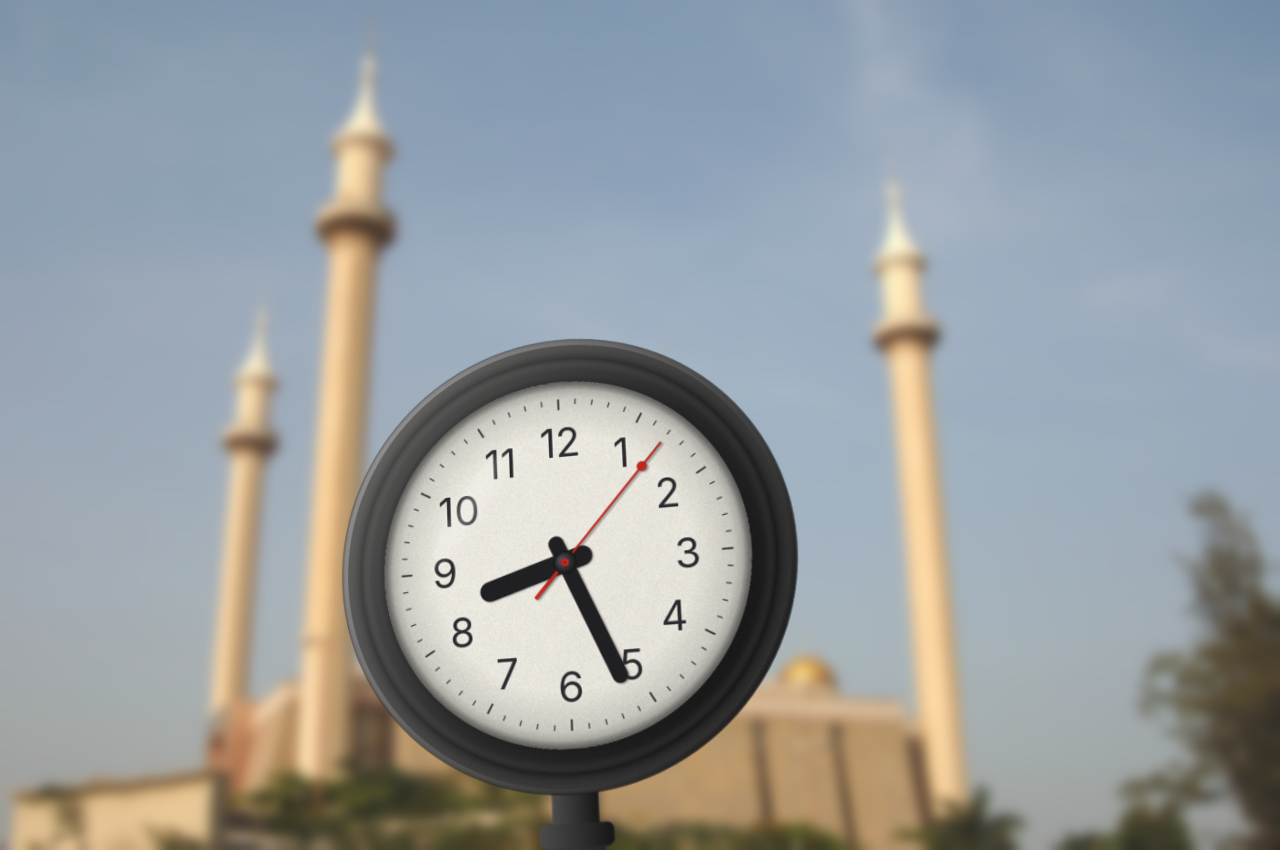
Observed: 8 h 26 min 07 s
